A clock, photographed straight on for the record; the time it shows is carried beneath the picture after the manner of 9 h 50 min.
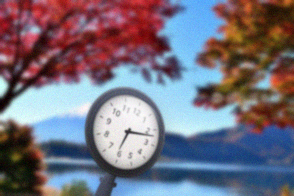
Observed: 6 h 12 min
